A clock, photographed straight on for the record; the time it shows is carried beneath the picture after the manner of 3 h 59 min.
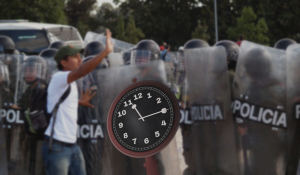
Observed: 11 h 15 min
